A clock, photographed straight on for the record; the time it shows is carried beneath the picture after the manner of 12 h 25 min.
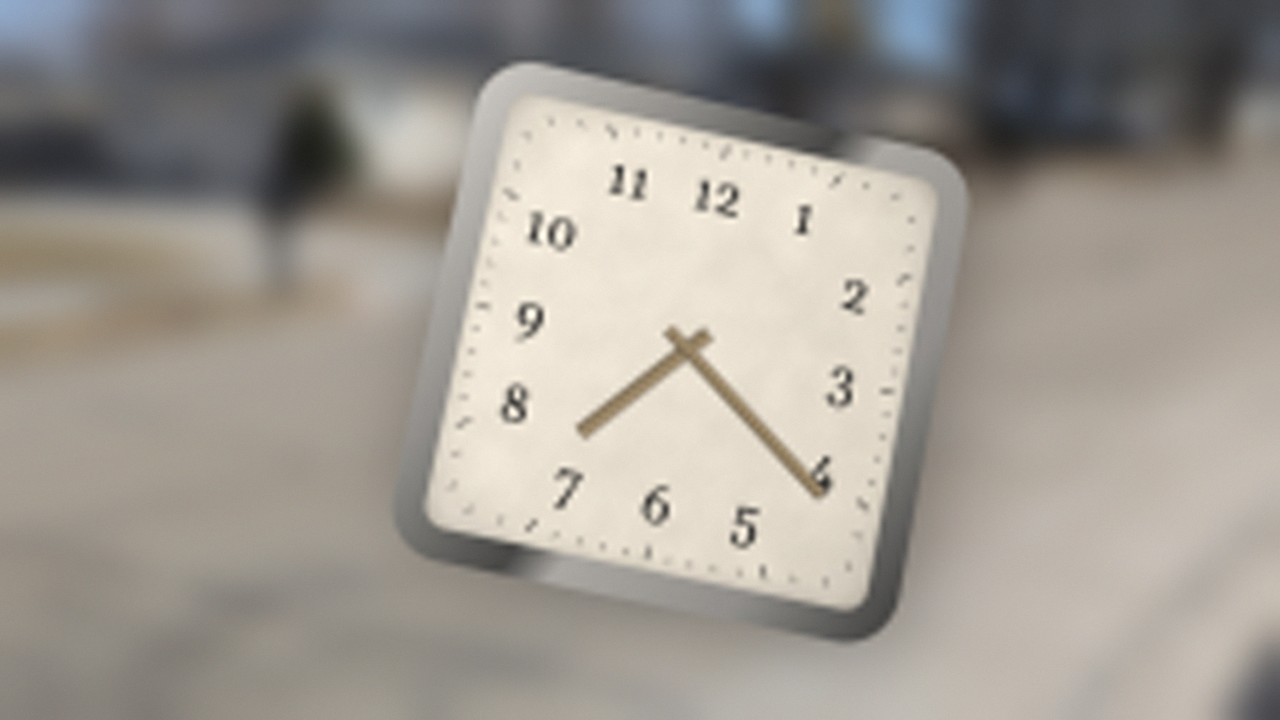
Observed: 7 h 21 min
